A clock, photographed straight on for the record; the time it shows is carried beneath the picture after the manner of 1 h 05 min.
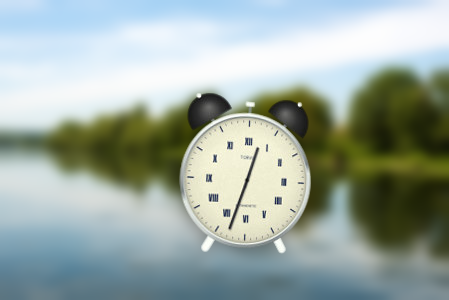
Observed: 12 h 33 min
